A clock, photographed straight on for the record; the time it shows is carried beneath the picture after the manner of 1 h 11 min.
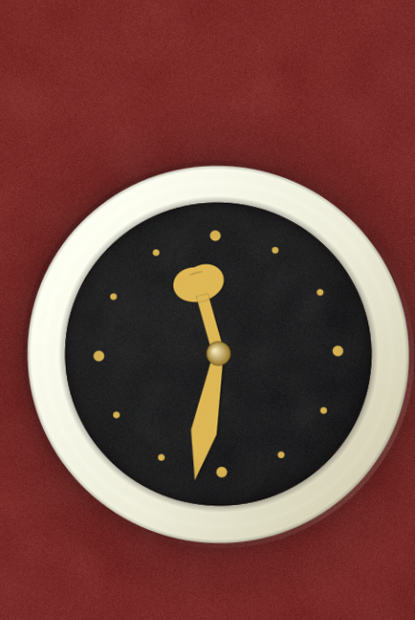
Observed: 11 h 32 min
